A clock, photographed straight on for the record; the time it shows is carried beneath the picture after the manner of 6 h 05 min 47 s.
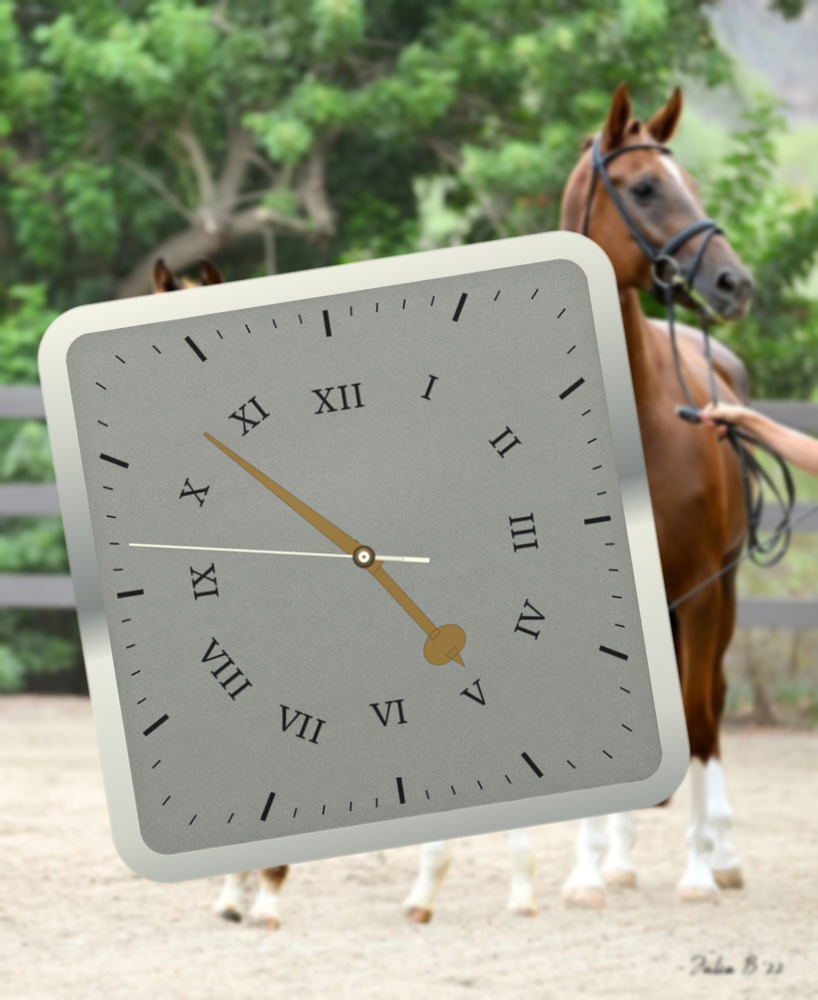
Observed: 4 h 52 min 47 s
